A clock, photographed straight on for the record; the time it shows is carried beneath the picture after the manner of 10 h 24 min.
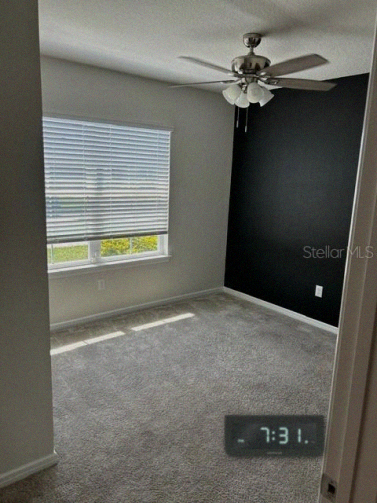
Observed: 7 h 31 min
